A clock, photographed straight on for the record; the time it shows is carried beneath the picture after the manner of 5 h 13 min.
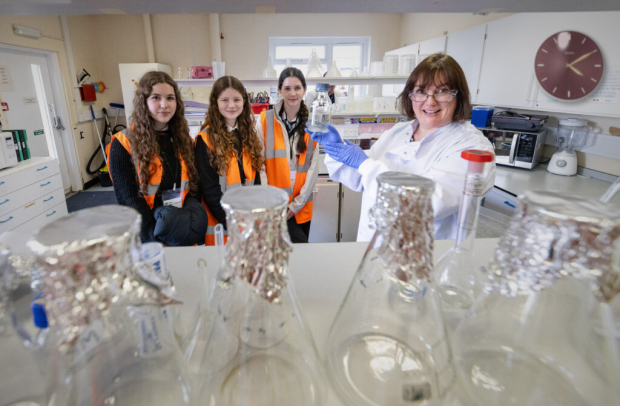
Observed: 4 h 10 min
